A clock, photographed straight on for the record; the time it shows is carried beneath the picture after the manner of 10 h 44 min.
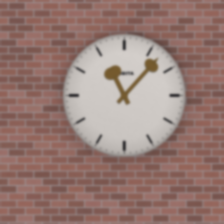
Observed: 11 h 07 min
